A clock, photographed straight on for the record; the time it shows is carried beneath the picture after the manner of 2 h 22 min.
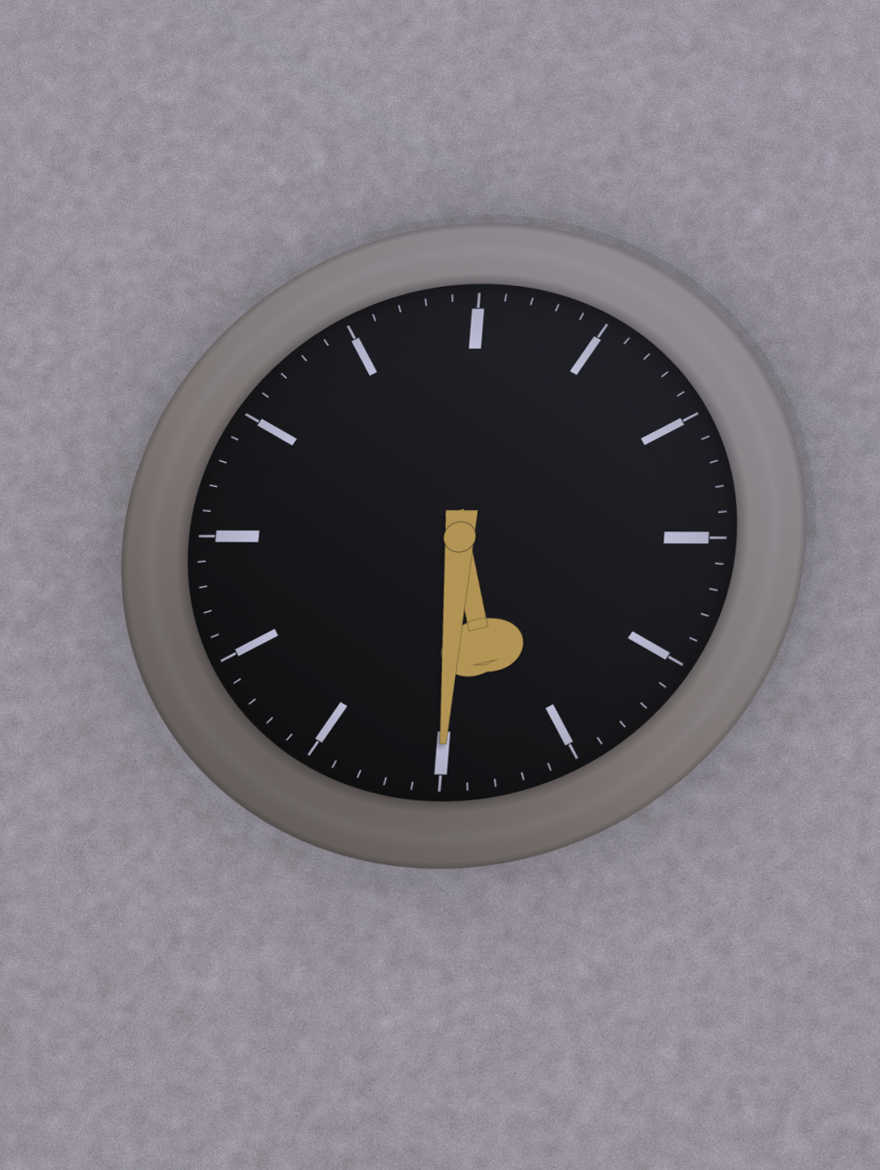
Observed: 5 h 30 min
